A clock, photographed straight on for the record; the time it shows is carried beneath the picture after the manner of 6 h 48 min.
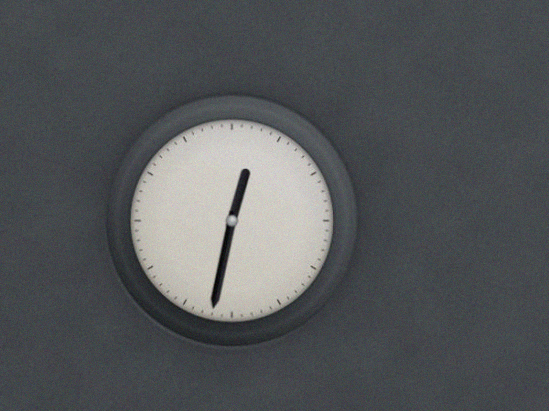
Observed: 12 h 32 min
